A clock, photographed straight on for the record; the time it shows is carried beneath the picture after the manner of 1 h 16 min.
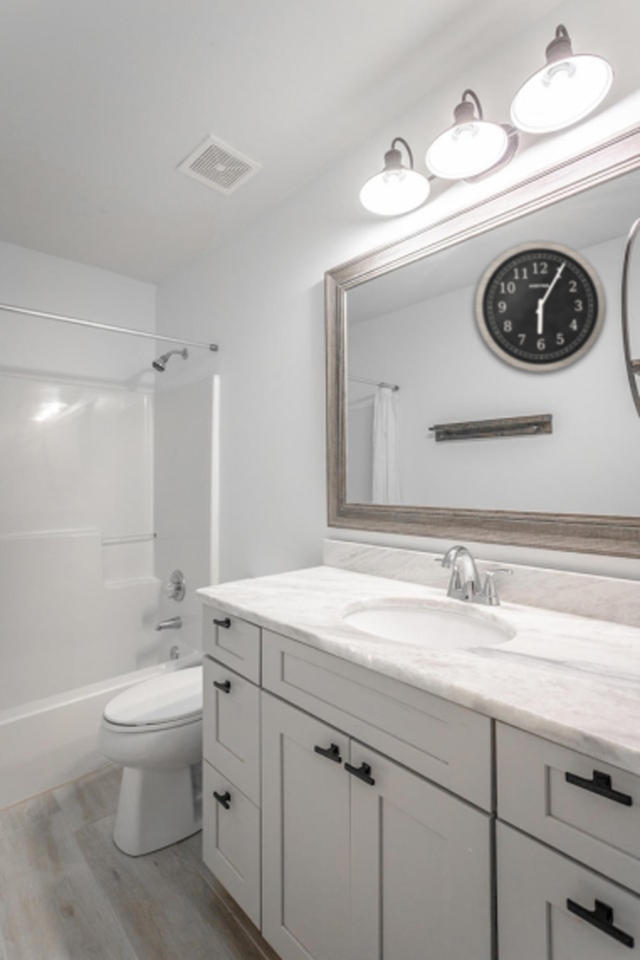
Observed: 6 h 05 min
